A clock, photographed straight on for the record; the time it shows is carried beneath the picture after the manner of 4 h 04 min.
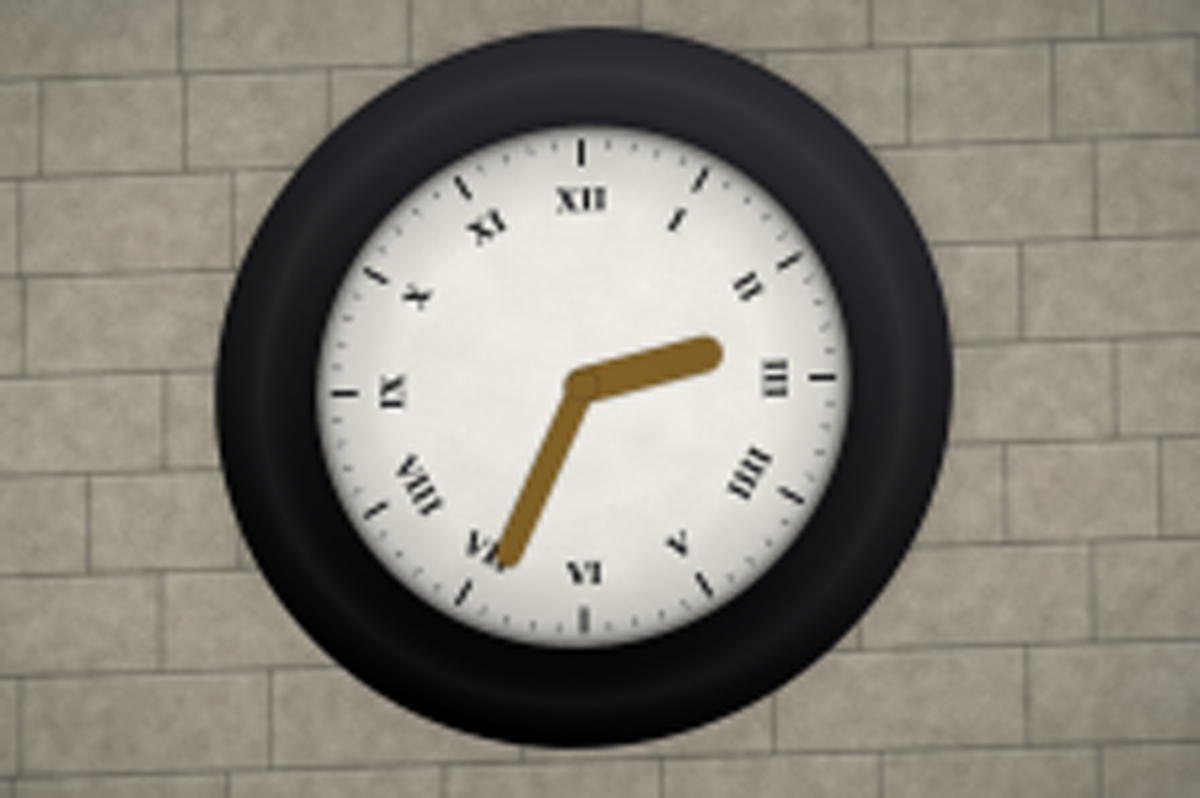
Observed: 2 h 34 min
